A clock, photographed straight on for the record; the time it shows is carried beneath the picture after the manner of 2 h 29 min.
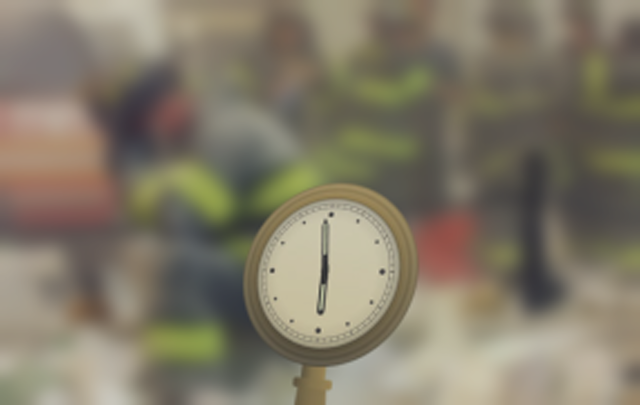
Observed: 5 h 59 min
